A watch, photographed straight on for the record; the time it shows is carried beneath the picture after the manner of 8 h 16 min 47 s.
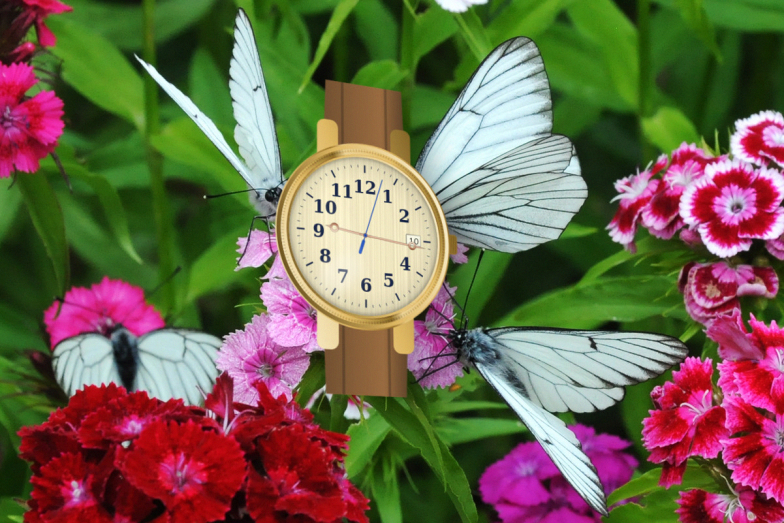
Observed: 9 h 16 min 03 s
